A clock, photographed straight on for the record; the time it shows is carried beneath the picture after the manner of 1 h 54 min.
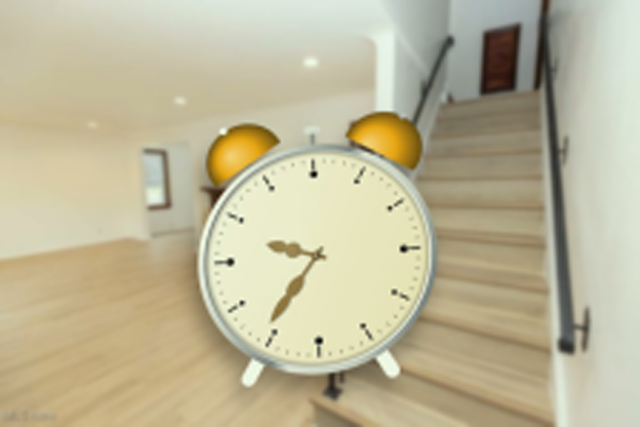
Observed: 9 h 36 min
